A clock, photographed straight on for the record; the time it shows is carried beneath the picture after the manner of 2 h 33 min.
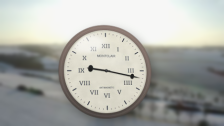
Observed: 9 h 17 min
